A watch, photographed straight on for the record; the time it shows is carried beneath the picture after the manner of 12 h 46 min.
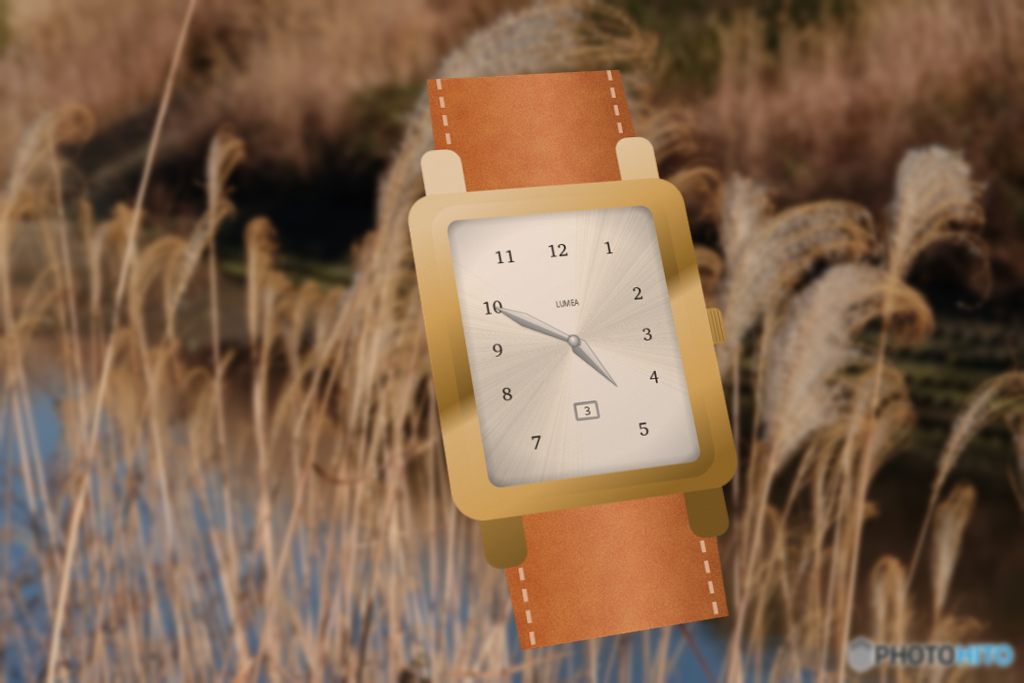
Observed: 4 h 50 min
